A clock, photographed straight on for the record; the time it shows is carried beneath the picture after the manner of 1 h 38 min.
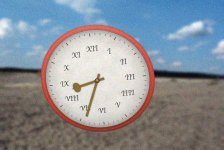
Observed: 8 h 34 min
